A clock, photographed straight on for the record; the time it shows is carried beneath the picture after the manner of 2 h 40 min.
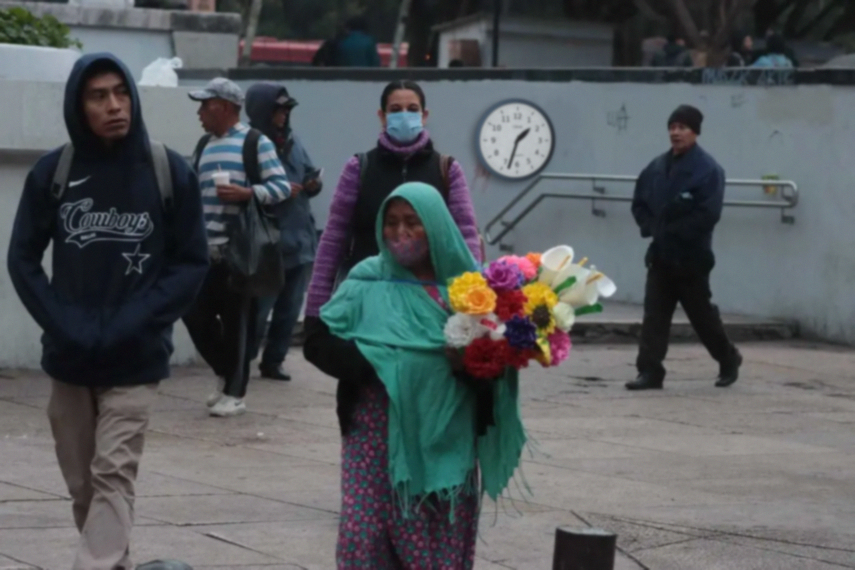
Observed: 1 h 33 min
